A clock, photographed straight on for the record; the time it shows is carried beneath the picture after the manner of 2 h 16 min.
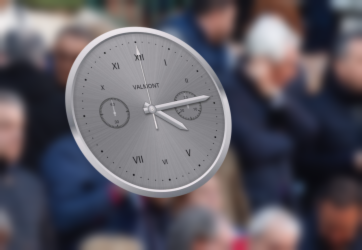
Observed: 4 h 14 min
